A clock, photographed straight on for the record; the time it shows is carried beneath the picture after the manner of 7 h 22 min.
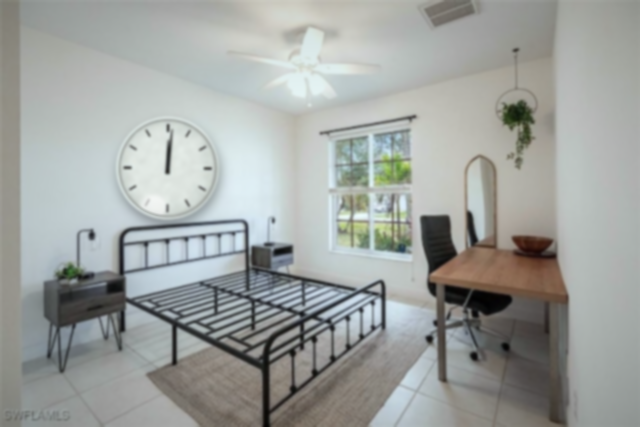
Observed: 12 h 01 min
